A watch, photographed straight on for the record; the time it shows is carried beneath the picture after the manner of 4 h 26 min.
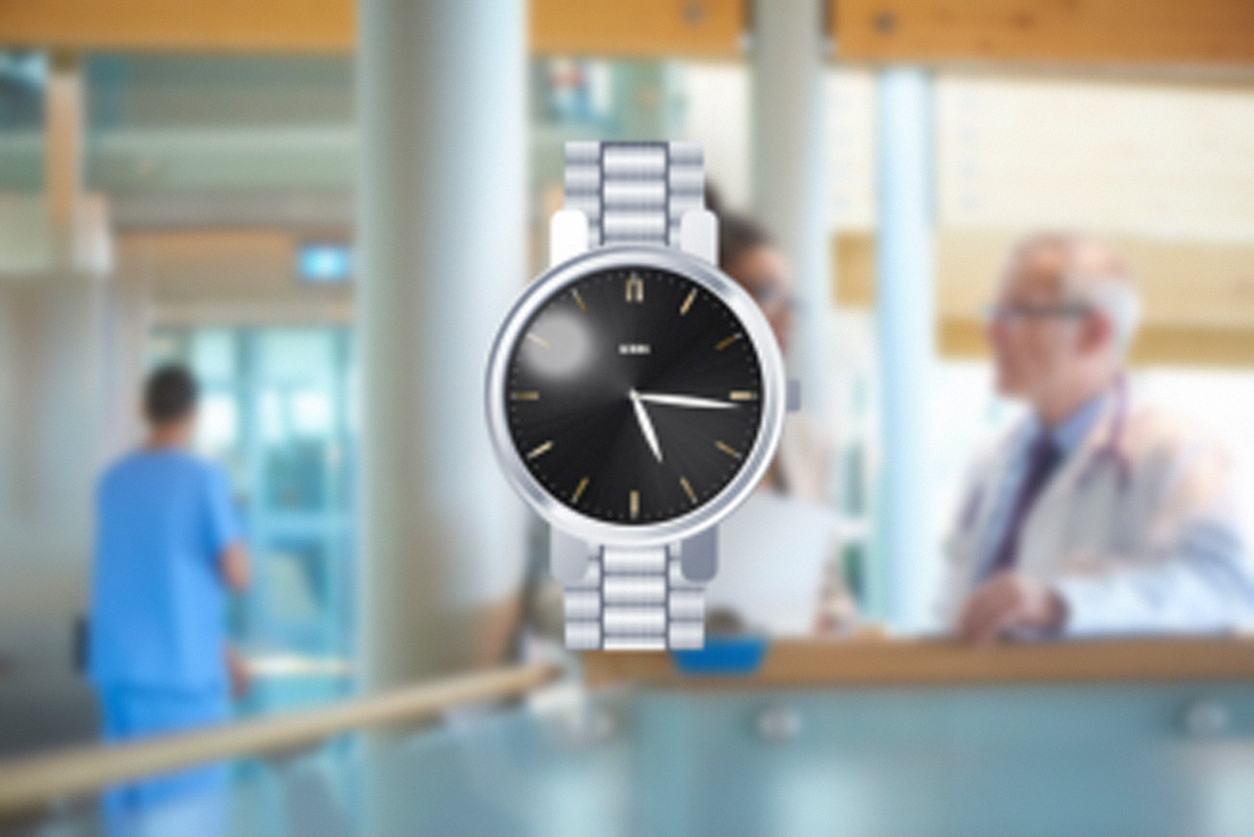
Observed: 5 h 16 min
